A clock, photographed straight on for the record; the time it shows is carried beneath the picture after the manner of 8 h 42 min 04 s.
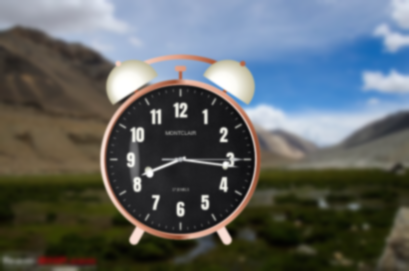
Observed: 8 h 16 min 15 s
